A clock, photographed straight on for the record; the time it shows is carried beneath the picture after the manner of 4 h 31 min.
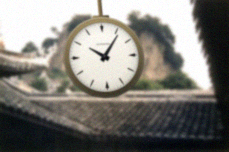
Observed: 10 h 06 min
